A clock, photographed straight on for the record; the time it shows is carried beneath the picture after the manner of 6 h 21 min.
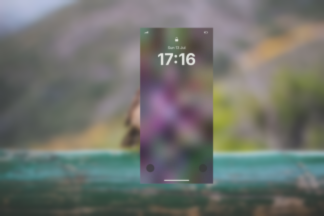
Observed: 17 h 16 min
